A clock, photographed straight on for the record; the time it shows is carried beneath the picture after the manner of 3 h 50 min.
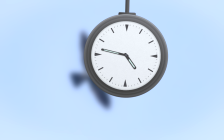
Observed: 4 h 47 min
